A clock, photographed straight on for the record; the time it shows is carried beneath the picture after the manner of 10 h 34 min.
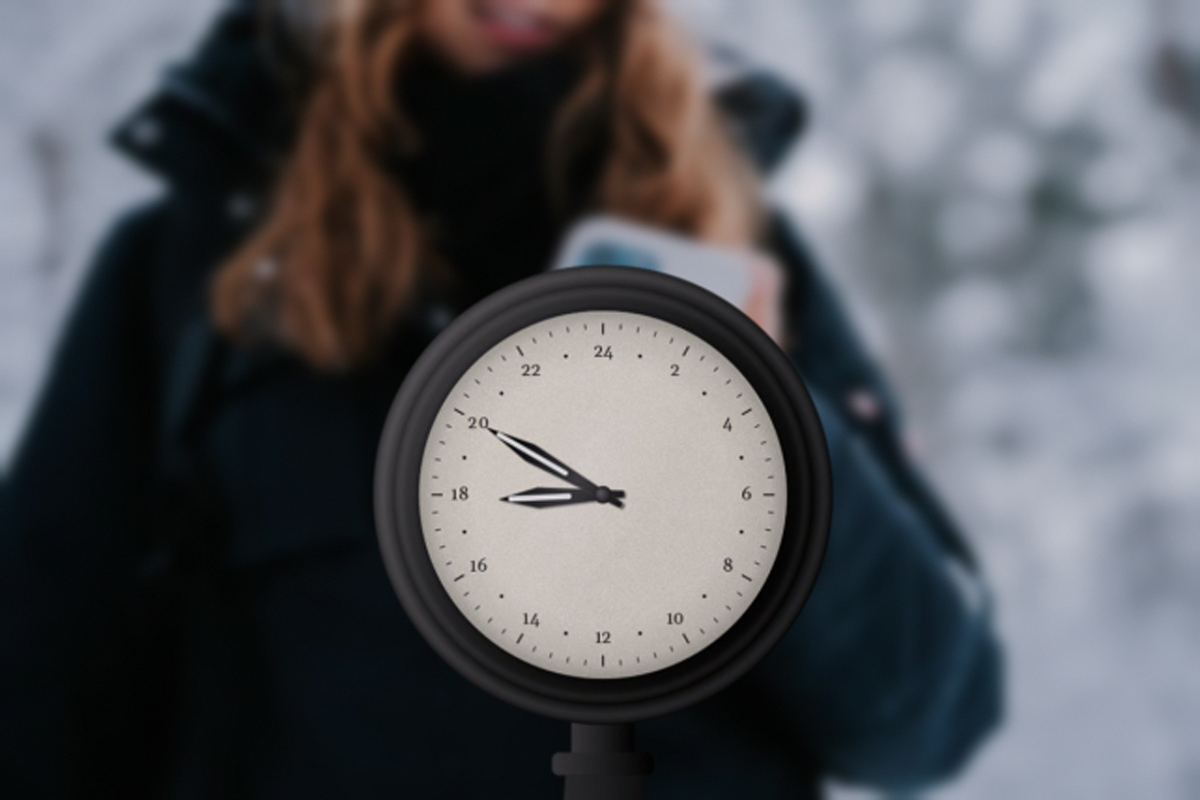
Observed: 17 h 50 min
